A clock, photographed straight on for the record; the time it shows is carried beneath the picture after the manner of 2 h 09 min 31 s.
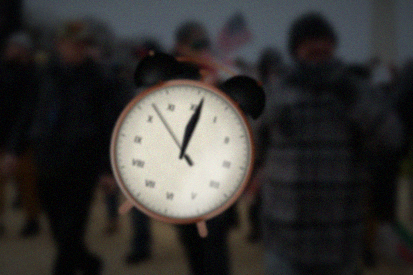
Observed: 12 h 00 min 52 s
